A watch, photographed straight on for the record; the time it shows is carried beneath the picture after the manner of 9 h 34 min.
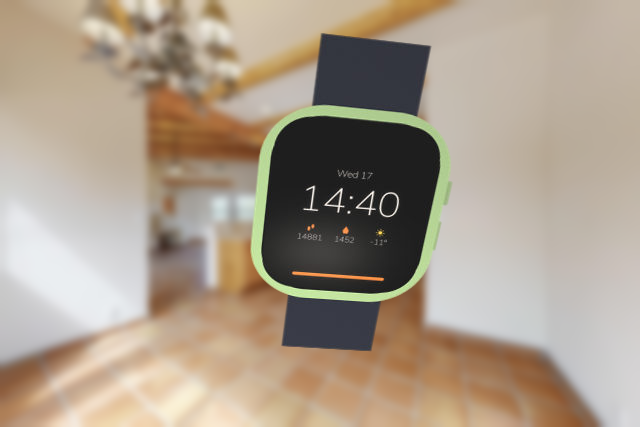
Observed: 14 h 40 min
